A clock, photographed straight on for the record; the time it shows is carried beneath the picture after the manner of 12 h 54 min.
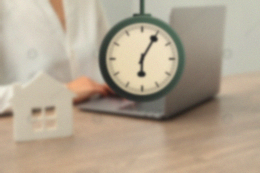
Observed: 6 h 05 min
